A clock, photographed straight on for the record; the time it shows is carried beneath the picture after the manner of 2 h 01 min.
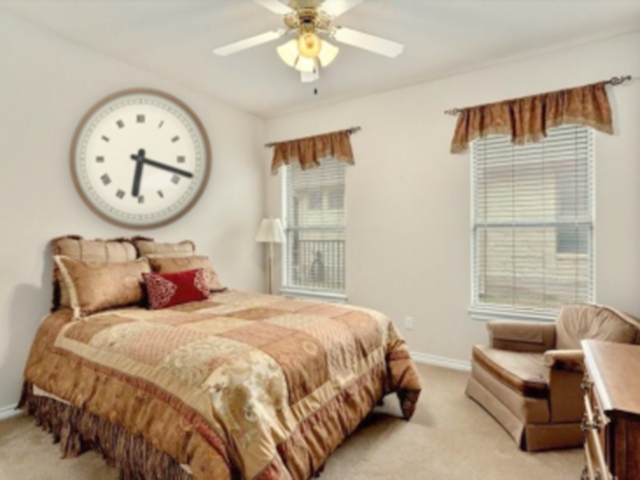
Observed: 6 h 18 min
